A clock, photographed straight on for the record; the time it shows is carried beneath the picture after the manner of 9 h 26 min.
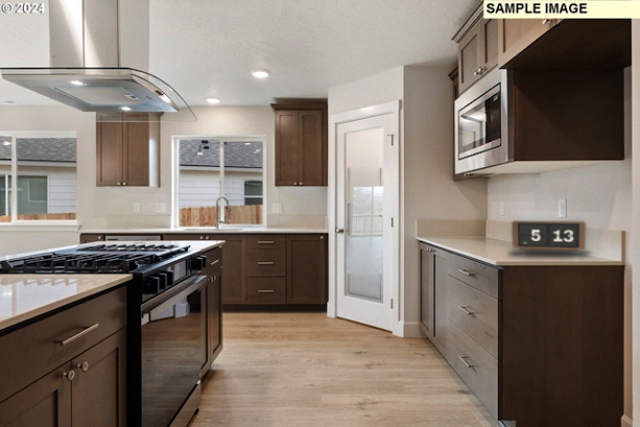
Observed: 5 h 13 min
